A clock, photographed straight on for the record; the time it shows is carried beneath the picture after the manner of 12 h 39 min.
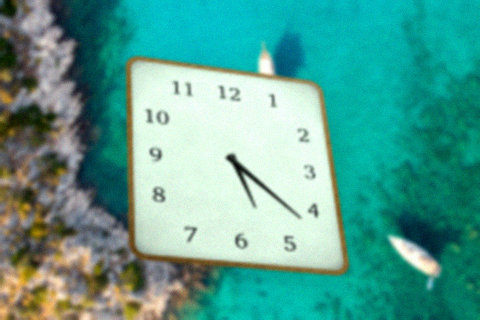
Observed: 5 h 22 min
